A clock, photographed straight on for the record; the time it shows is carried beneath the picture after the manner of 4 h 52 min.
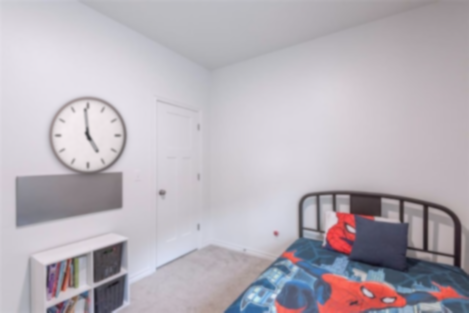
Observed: 4 h 59 min
